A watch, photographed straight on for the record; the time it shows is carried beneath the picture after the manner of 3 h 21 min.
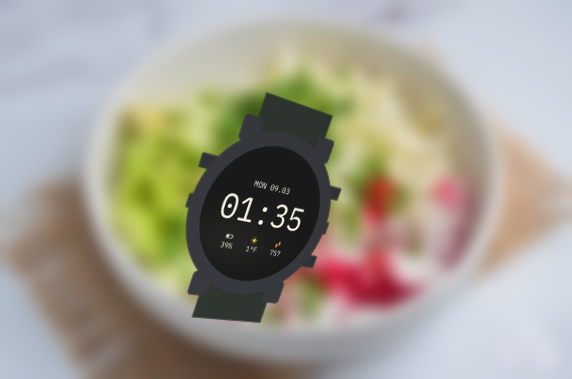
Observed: 1 h 35 min
